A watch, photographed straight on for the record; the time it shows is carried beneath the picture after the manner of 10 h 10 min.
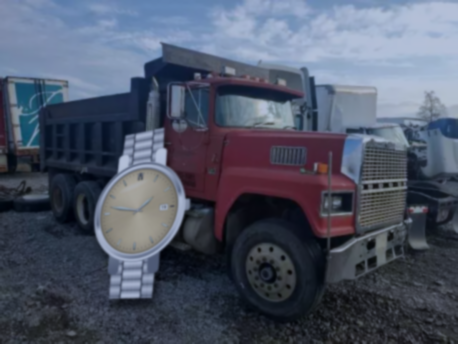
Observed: 1 h 47 min
